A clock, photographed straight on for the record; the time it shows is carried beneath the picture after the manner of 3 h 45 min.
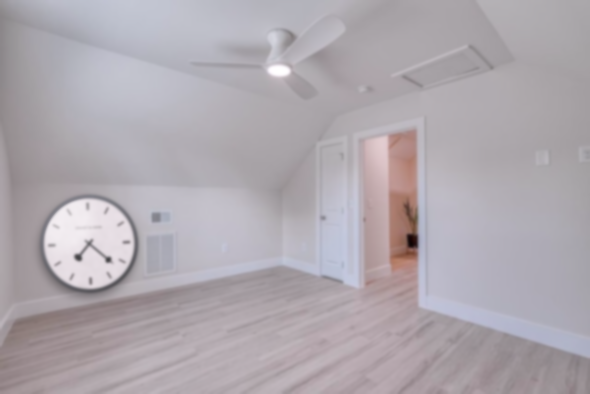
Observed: 7 h 22 min
